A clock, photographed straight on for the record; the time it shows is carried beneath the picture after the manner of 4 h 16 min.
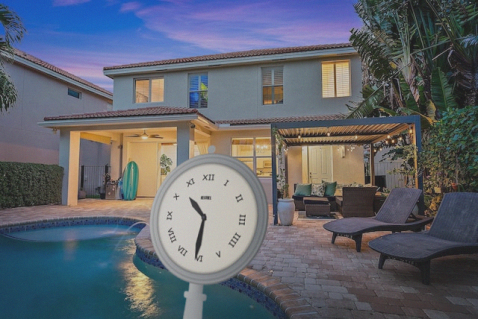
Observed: 10 h 31 min
